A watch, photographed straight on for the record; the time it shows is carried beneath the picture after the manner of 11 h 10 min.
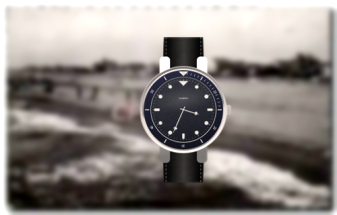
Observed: 3 h 34 min
